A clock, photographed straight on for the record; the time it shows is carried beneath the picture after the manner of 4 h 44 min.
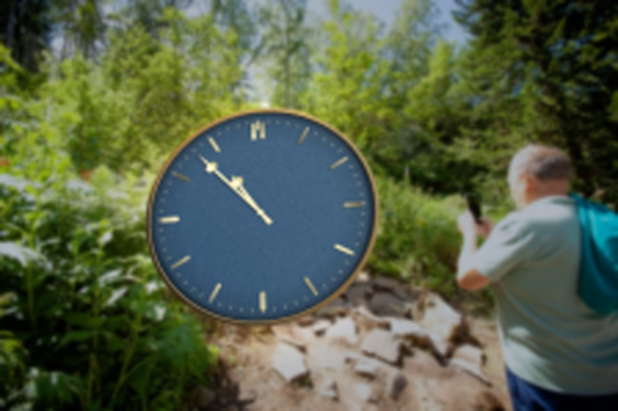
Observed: 10 h 53 min
